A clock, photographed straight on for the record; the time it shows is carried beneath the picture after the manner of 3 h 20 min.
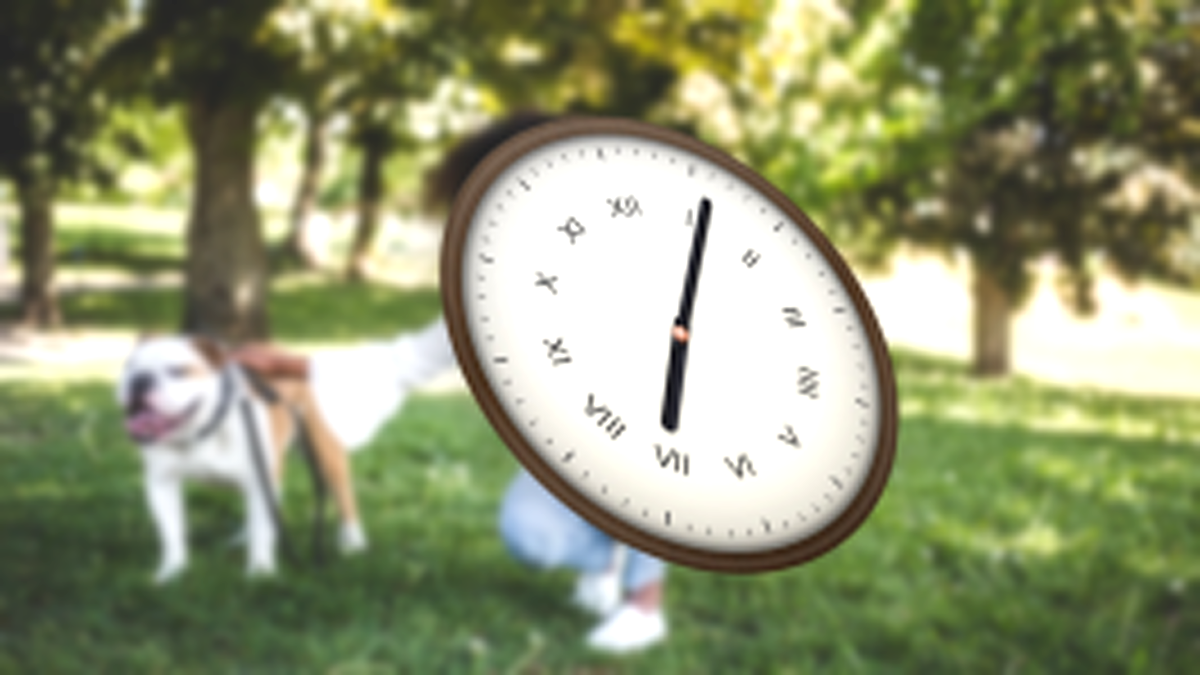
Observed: 7 h 06 min
